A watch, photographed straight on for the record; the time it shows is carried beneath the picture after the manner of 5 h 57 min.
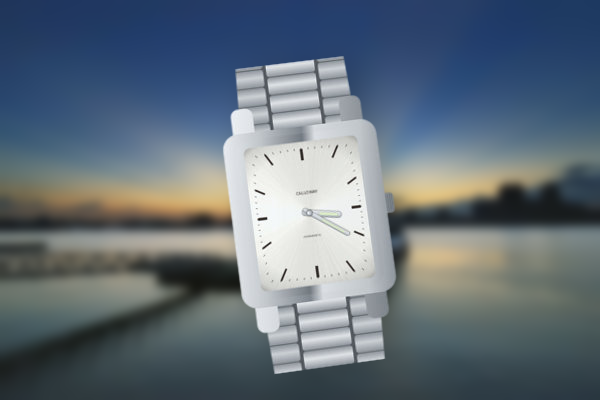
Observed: 3 h 21 min
